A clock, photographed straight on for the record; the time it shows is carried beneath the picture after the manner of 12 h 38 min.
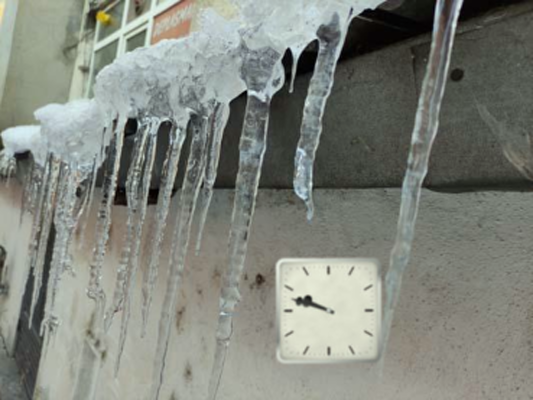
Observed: 9 h 48 min
